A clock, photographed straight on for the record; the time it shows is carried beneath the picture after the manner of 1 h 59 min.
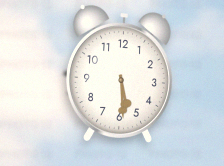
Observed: 5 h 29 min
